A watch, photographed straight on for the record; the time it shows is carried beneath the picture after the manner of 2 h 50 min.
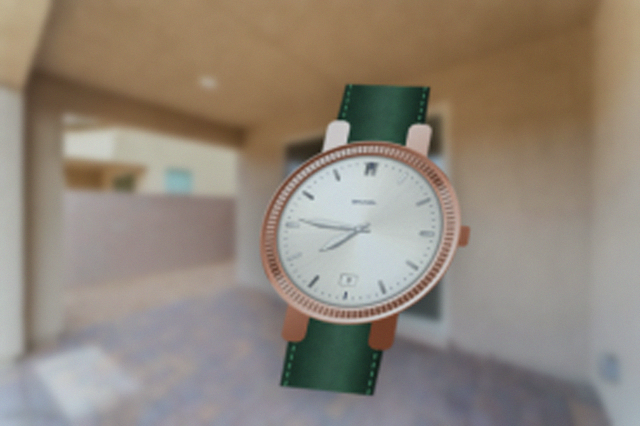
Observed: 7 h 46 min
